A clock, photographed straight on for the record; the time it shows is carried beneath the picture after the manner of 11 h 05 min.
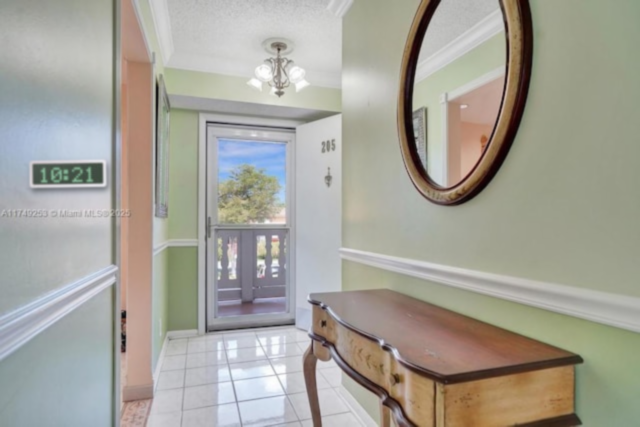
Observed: 10 h 21 min
